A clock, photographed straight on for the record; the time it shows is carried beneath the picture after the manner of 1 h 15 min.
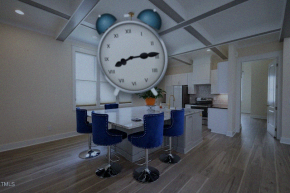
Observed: 8 h 14 min
